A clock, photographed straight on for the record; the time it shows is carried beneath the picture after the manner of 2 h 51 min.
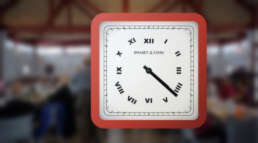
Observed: 4 h 22 min
